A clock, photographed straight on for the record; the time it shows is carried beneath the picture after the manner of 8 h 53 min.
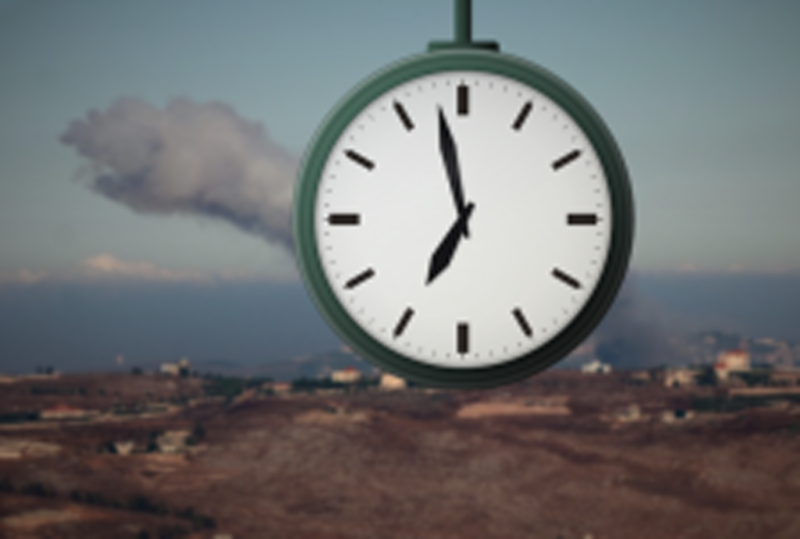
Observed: 6 h 58 min
